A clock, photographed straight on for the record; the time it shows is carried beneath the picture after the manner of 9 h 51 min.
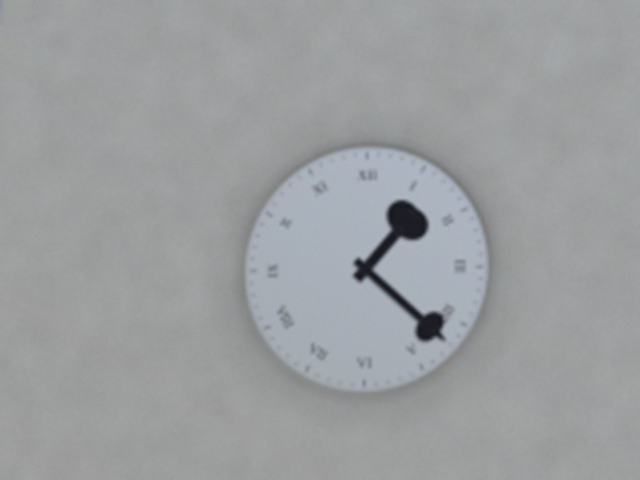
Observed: 1 h 22 min
